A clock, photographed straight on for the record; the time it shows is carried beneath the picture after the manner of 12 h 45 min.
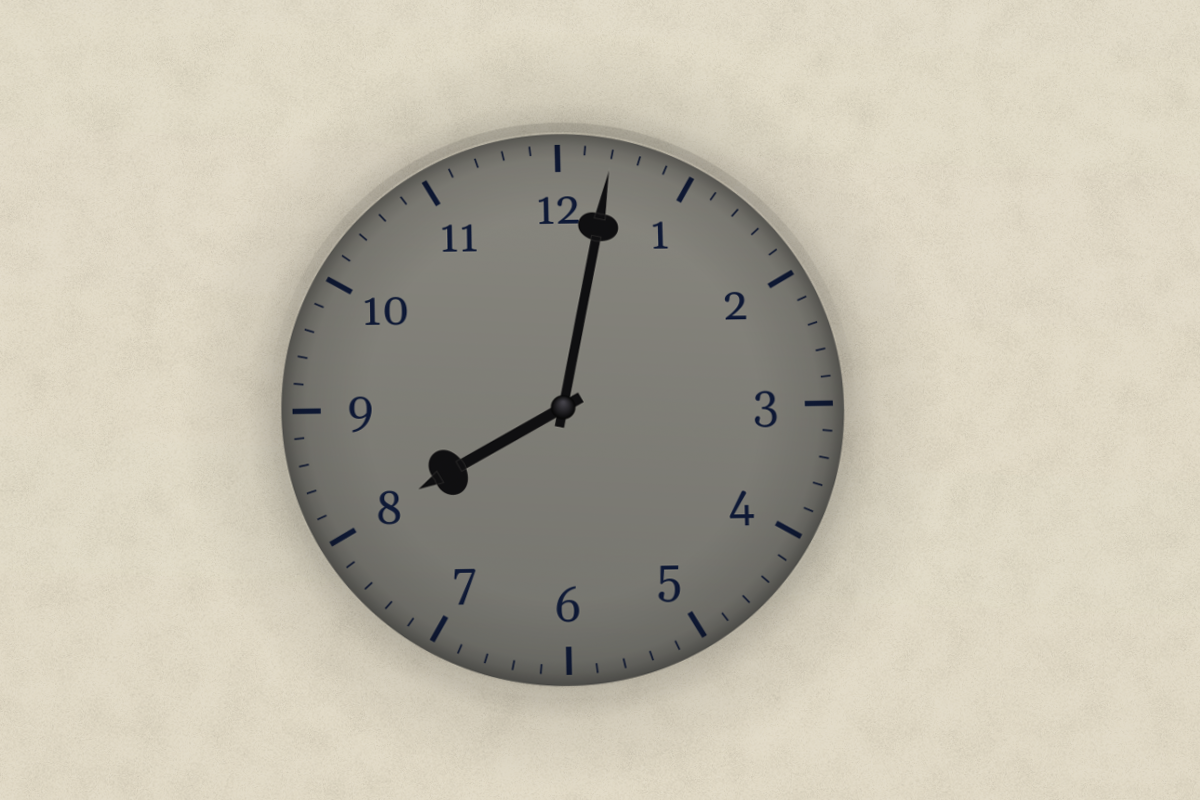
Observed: 8 h 02 min
